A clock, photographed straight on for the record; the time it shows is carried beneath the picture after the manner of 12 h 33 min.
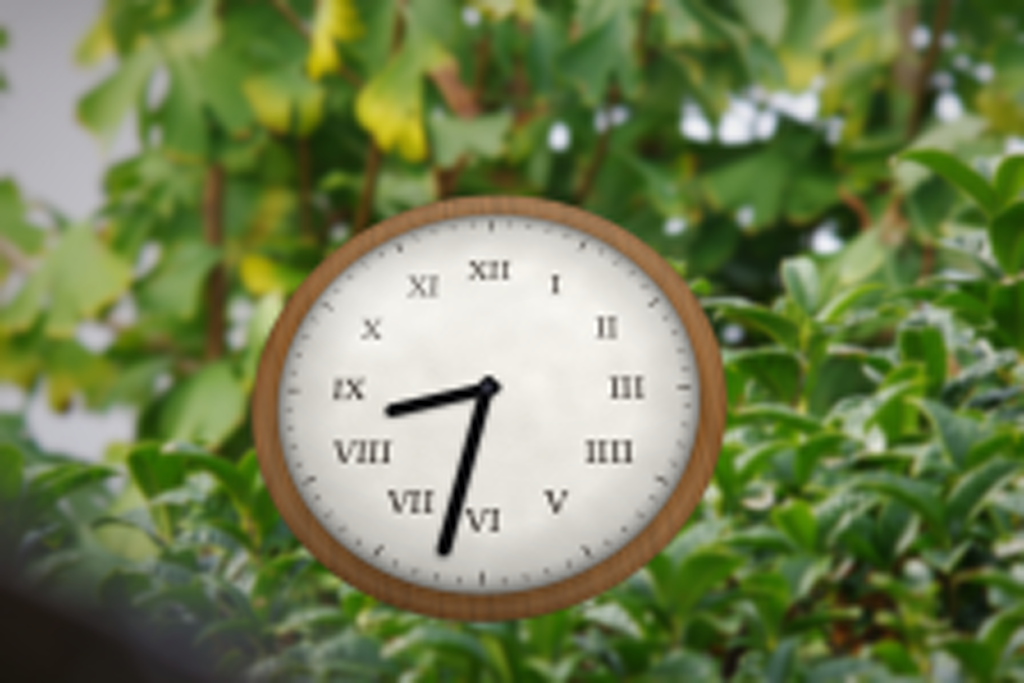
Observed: 8 h 32 min
